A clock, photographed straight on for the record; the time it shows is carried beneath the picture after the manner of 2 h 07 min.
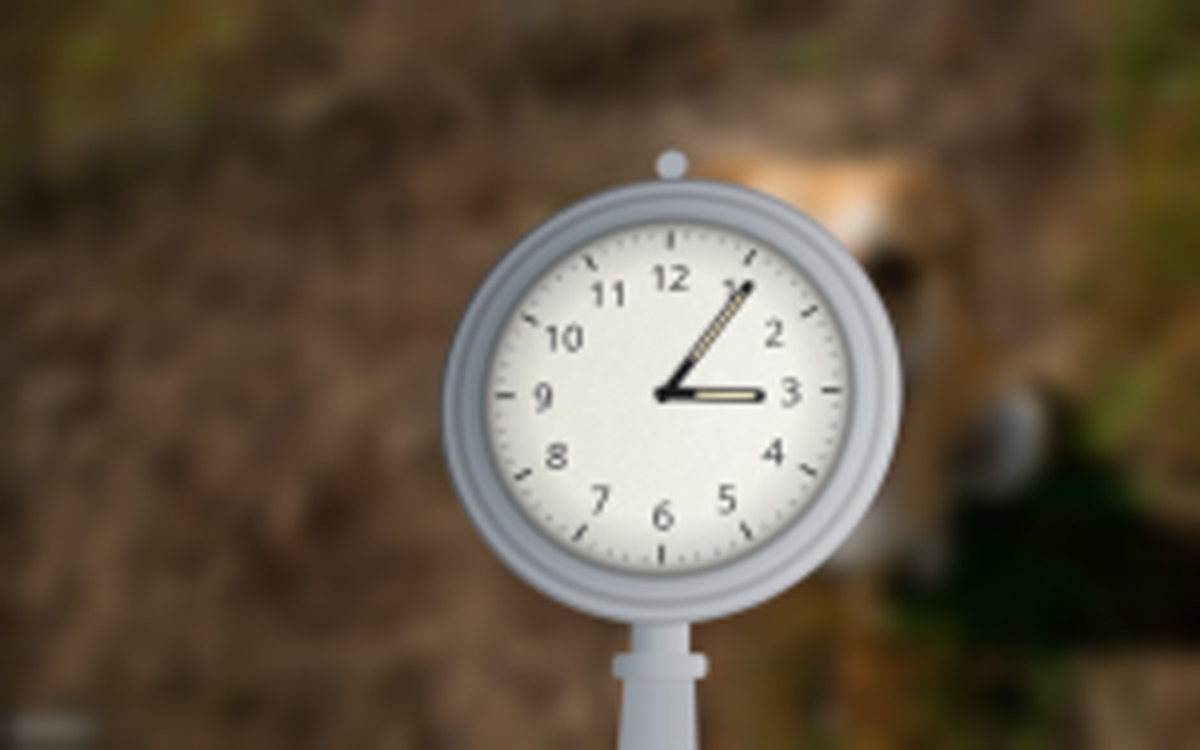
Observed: 3 h 06 min
